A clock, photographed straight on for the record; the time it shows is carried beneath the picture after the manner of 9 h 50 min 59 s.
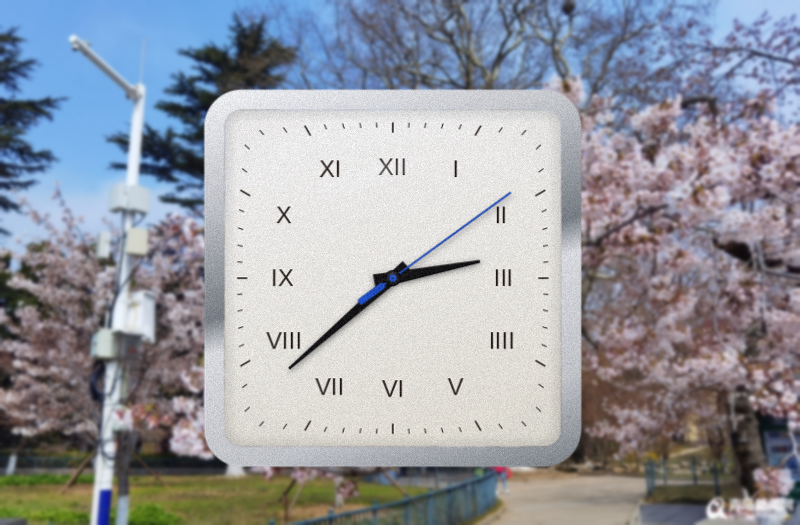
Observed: 2 h 38 min 09 s
